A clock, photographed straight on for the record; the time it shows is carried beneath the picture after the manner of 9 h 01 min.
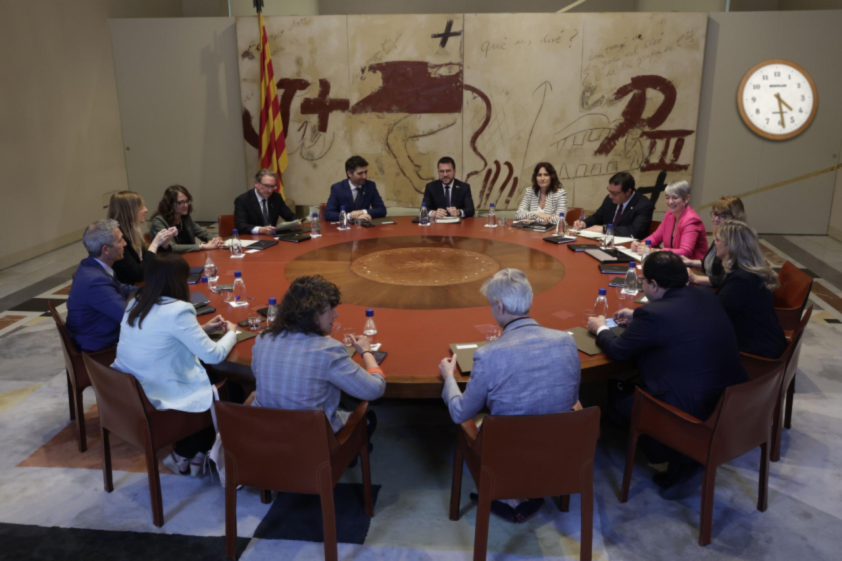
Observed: 4 h 29 min
